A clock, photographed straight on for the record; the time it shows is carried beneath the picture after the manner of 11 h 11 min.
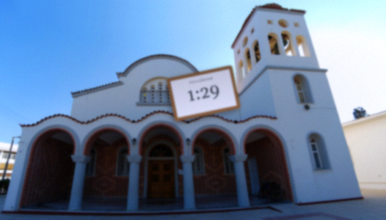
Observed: 1 h 29 min
